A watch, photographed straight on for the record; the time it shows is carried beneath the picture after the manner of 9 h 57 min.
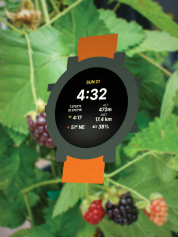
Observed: 4 h 32 min
